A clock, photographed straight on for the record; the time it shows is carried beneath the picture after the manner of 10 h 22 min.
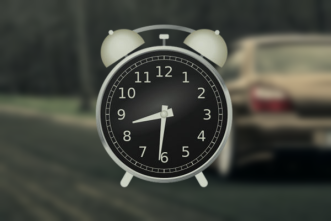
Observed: 8 h 31 min
